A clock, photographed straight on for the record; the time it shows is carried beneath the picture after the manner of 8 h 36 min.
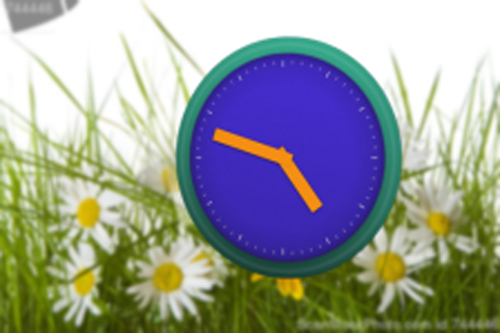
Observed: 4 h 48 min
